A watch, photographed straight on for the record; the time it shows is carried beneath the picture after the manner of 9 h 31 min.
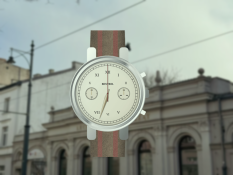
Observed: 6 h 33 min
